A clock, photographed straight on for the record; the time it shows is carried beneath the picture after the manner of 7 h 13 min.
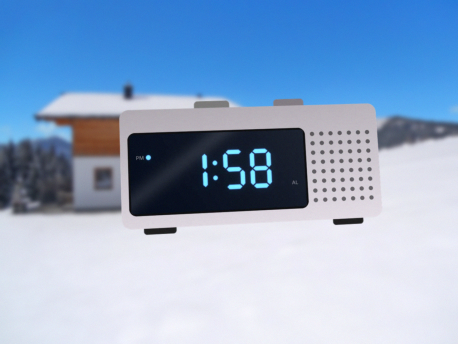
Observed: 1 h 58 min
